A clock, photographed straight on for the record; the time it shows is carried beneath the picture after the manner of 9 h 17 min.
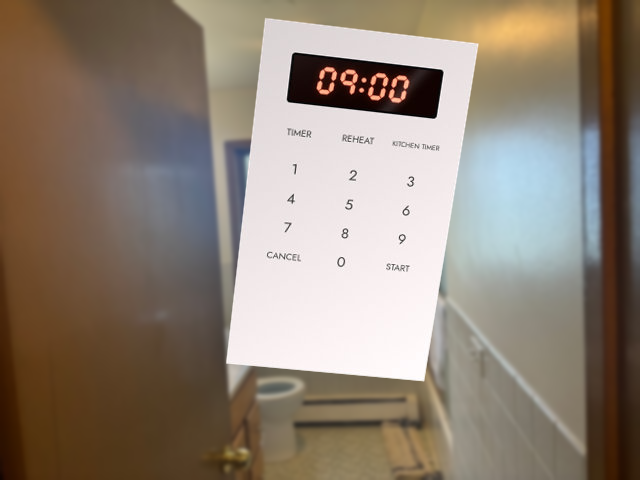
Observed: 9 h 00 min
